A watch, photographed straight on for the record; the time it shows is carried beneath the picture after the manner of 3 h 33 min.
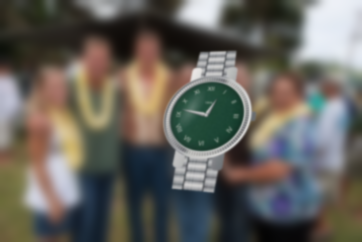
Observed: 12 h 47 min
